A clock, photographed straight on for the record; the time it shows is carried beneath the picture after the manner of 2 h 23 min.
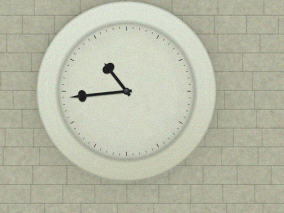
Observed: 10 h 44 min
